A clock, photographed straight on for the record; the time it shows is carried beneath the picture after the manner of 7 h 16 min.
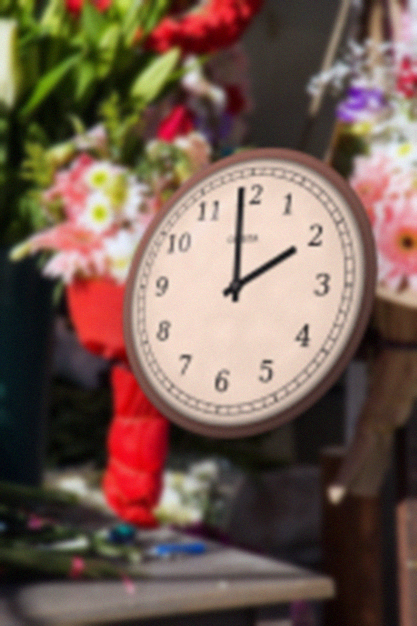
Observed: 1 h 59 min
